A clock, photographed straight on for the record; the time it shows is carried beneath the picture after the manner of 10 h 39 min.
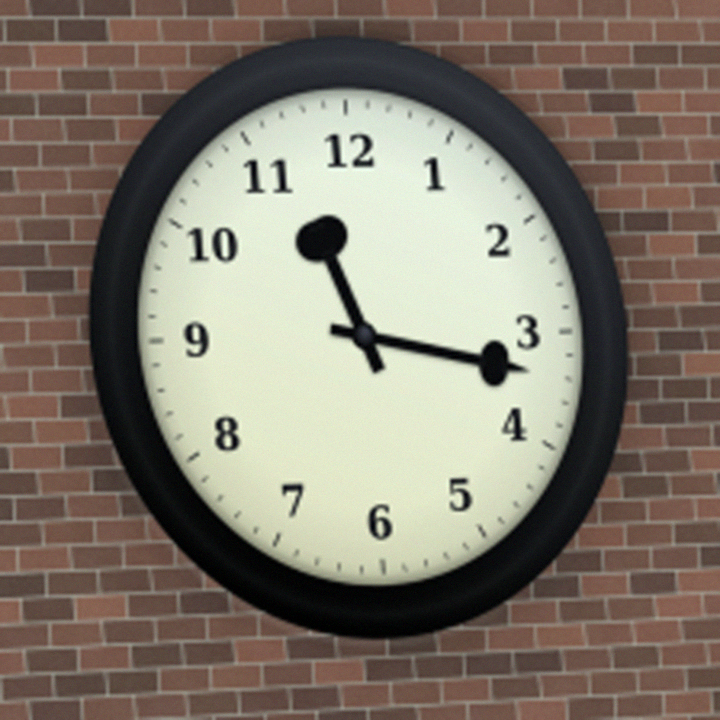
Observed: 11 h 17 min
